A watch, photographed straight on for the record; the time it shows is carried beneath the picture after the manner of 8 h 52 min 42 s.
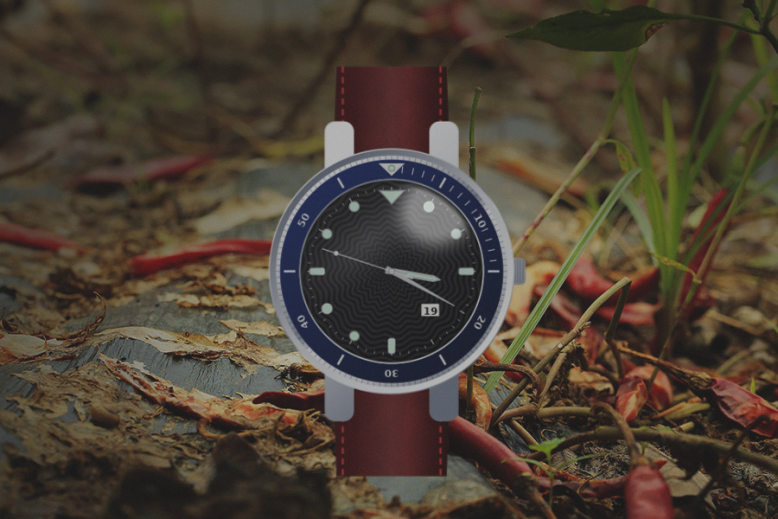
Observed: 3 h 19 min 48 s
